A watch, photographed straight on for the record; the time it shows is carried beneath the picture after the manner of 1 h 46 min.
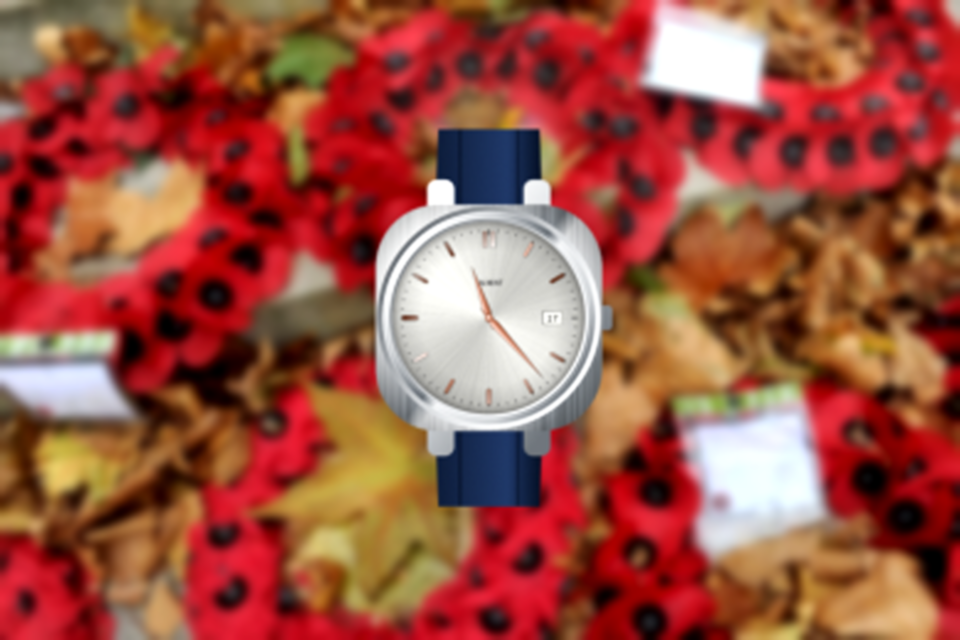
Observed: 11 h 23 min
